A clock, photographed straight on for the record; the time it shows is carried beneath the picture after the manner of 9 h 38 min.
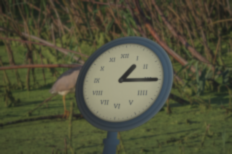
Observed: 1 h 15 min
